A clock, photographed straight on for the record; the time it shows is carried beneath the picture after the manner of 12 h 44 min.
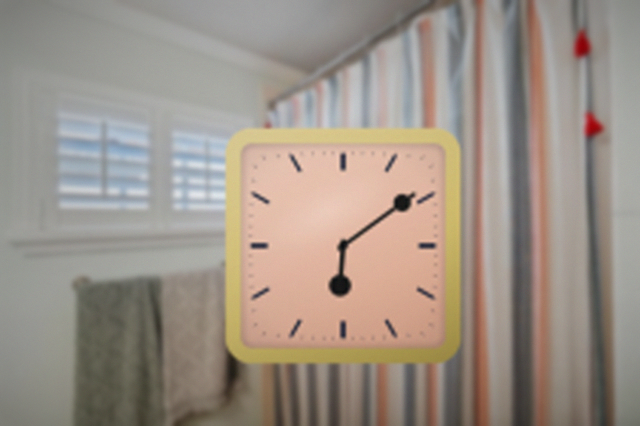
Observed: 6 h 09 min
